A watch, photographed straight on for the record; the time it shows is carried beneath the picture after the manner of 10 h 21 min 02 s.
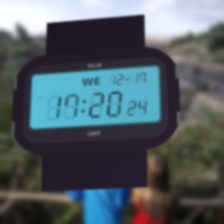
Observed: 17 h 20 min 24 s
